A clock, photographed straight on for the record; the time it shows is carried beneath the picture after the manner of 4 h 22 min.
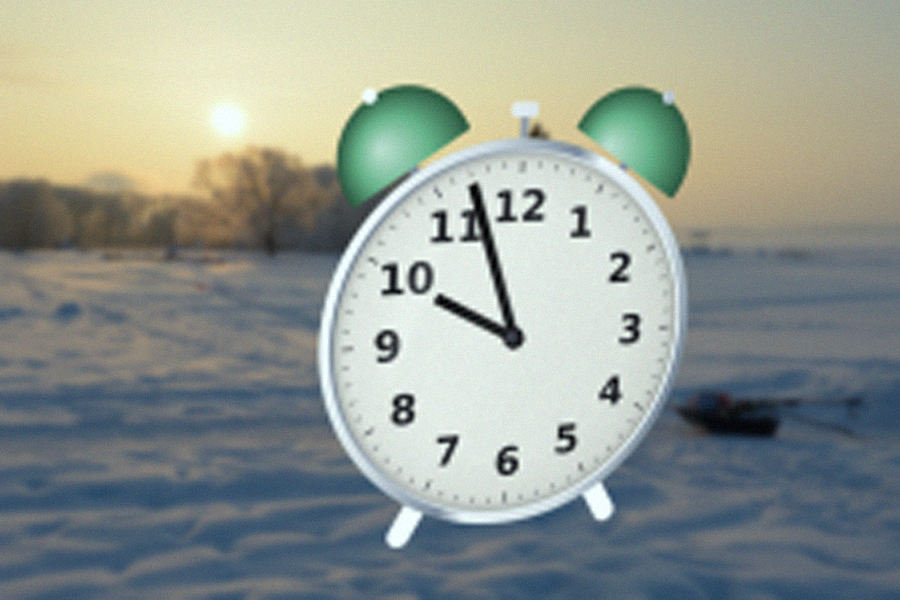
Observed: 9 h 57 min
